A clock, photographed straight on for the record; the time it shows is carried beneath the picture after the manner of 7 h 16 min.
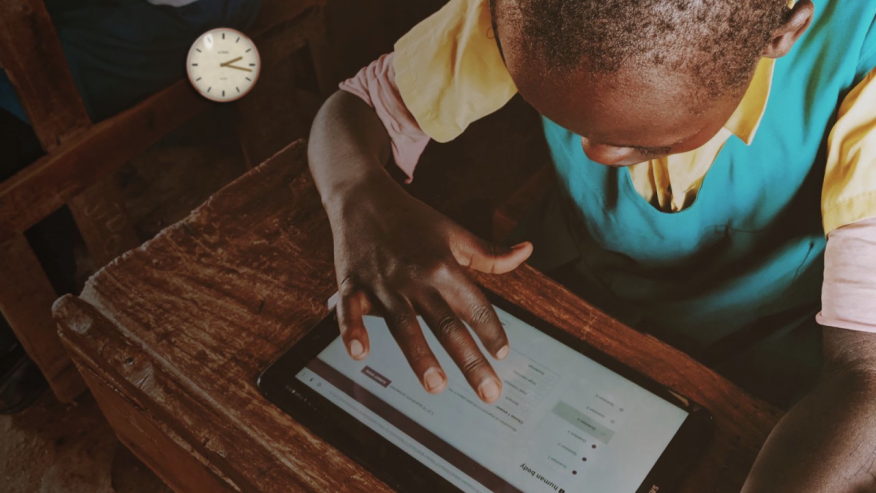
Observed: 2 h 17 min
